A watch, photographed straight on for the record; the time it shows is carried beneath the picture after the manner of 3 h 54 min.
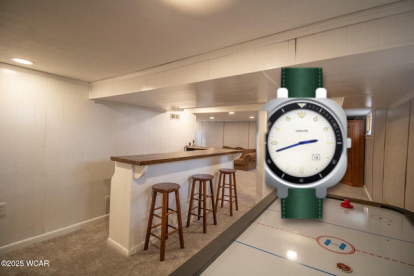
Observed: 2 h 42 min
